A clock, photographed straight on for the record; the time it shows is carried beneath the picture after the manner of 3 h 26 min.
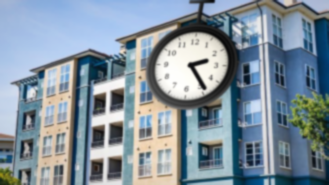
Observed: 2 h 24 min
